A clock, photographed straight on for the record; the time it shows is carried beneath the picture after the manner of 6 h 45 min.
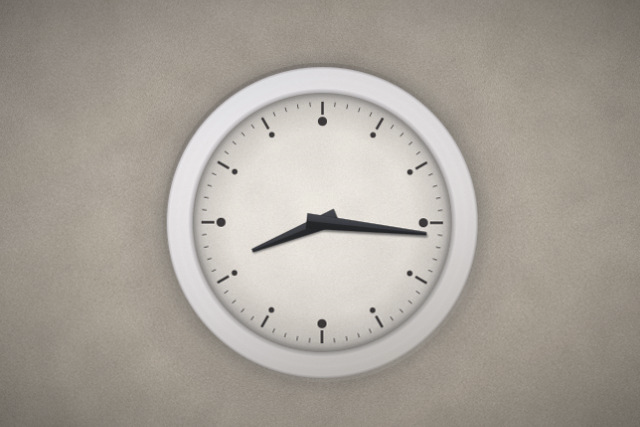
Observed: 8 h 16 min
